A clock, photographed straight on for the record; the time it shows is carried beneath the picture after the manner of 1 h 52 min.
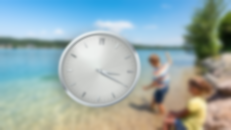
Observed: 3 h 20 min
